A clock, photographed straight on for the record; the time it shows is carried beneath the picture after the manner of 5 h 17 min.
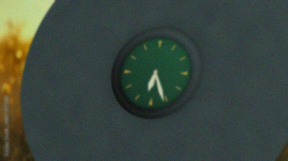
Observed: 6 h 26 min
